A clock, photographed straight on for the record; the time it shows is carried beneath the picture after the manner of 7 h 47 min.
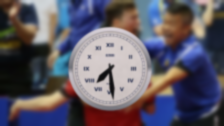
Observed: 7 h 29 min
